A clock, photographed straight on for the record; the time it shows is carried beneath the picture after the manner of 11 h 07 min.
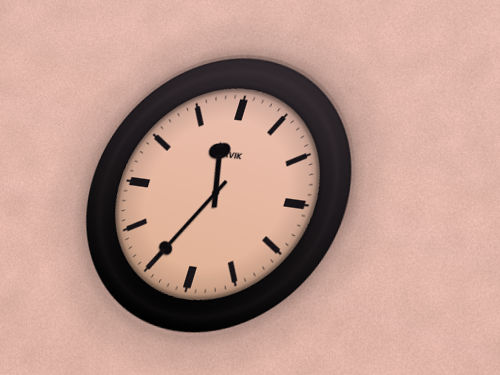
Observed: 11 h 35 min
